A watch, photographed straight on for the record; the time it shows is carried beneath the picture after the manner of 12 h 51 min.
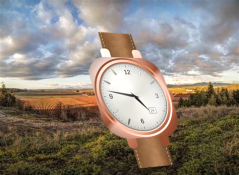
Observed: 4 h 47 min
